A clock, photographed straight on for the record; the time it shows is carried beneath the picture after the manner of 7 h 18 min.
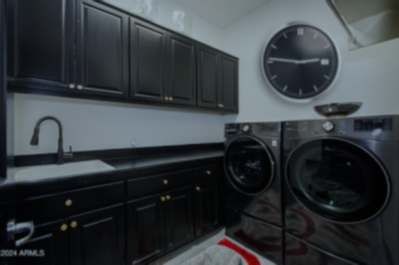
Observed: 2 h 46 min
